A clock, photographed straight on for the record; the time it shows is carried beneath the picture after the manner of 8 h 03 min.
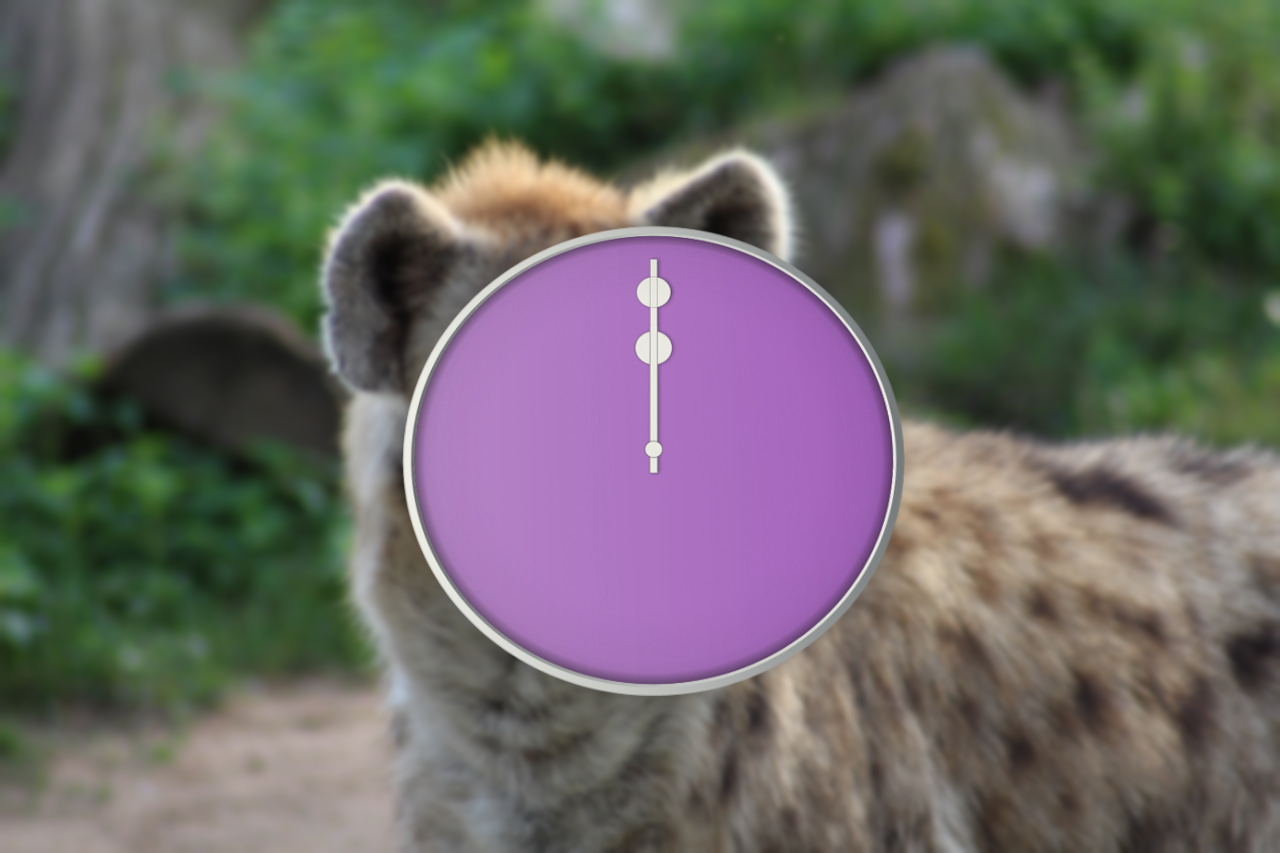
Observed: 12 h 00 min
